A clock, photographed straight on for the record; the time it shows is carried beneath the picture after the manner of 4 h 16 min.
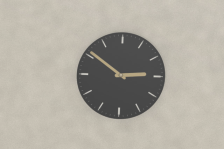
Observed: 2 h 51 min
